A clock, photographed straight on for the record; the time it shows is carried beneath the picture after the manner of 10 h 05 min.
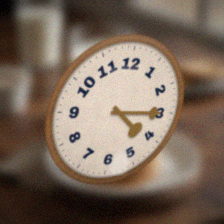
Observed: 4 h 15 min
